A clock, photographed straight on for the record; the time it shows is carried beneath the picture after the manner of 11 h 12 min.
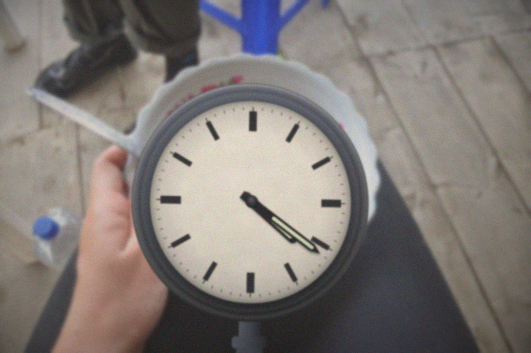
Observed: 4 h 21 min
